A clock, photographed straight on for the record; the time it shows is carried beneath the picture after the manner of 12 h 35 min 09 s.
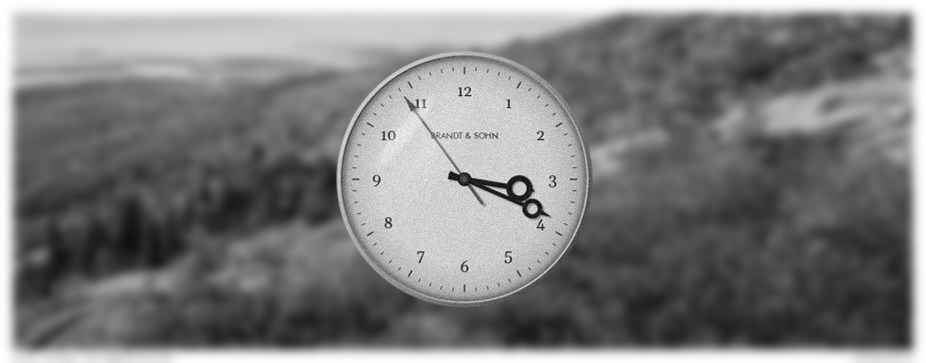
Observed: 3 h 18 min 54 s
